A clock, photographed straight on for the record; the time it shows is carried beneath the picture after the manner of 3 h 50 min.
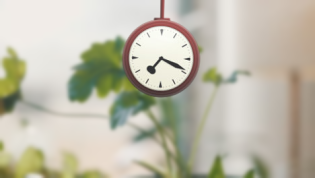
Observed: 7 h 19 min
